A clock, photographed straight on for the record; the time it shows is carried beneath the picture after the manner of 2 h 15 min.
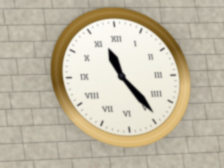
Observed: 11 h 24 min
